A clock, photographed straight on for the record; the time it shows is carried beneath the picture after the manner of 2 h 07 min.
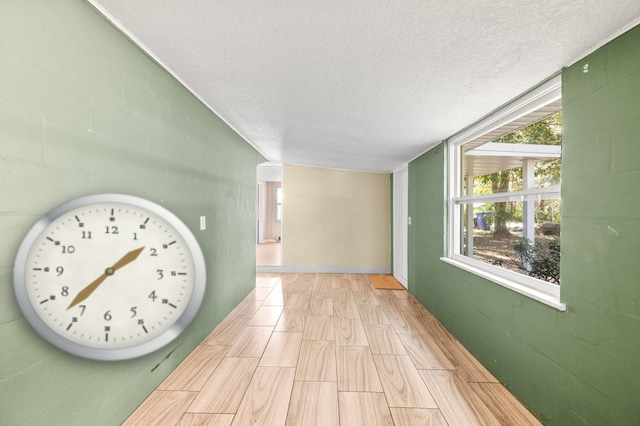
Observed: 1 h 37 min
